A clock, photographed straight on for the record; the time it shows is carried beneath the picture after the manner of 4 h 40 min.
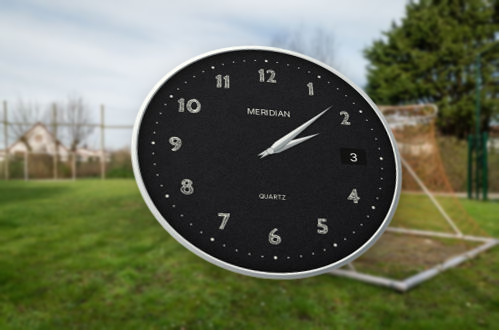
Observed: 2 h 08 min
